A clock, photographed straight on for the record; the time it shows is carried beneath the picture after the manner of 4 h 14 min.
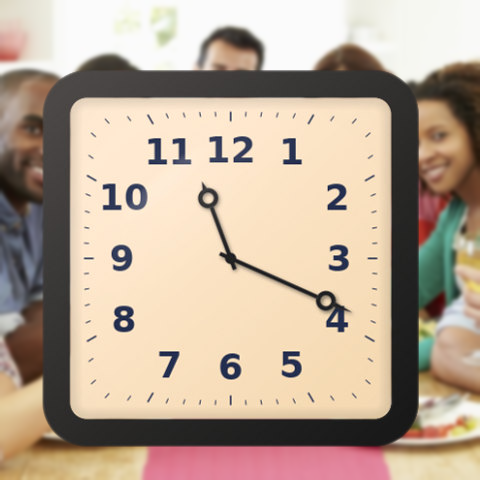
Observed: 11 h 19 min
